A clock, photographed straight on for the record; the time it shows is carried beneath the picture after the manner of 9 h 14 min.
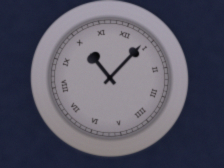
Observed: 10 h 04 min
